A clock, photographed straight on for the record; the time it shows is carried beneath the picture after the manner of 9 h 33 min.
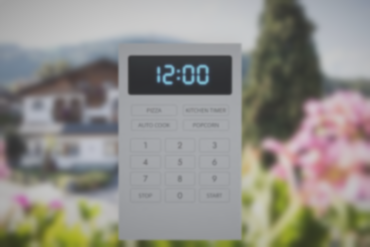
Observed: 12 h 00 min
